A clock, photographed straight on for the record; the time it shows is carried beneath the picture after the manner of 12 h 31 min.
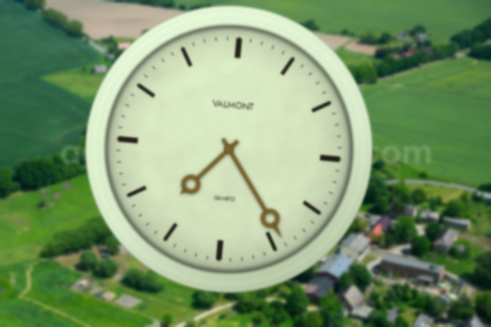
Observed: 7 h 24 min
